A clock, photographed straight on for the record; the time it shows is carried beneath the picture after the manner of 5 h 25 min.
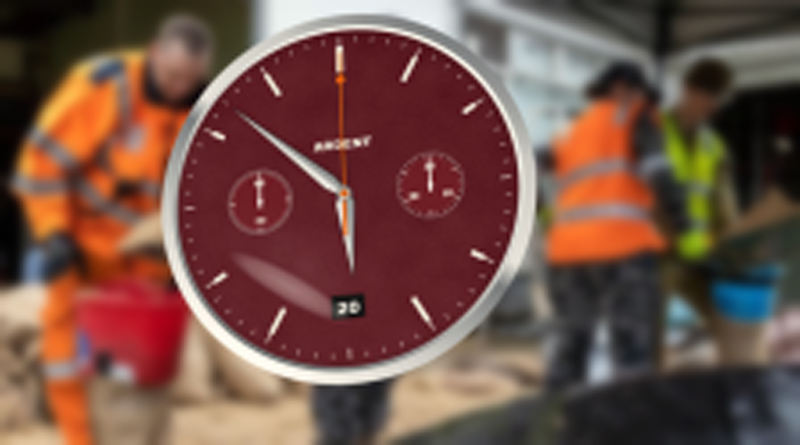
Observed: 5 h 52 min
